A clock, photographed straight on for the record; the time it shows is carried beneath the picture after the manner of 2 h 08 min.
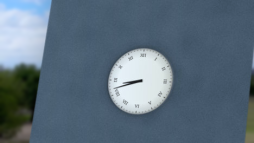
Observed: 8 h 42 min
